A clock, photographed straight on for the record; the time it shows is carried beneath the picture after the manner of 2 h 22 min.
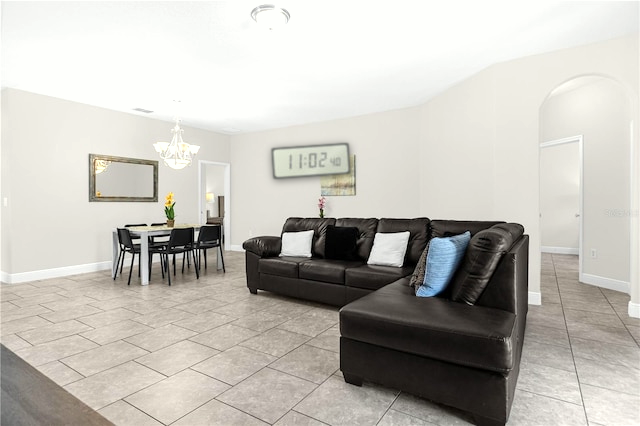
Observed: 11 h 02 min
